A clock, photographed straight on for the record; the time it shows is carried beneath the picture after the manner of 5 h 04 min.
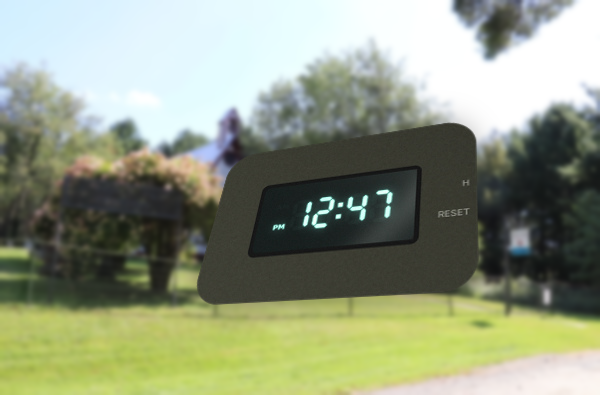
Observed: 12 h 47 min
